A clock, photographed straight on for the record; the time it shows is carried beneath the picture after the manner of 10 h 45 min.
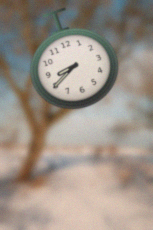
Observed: 8 h 40 min
